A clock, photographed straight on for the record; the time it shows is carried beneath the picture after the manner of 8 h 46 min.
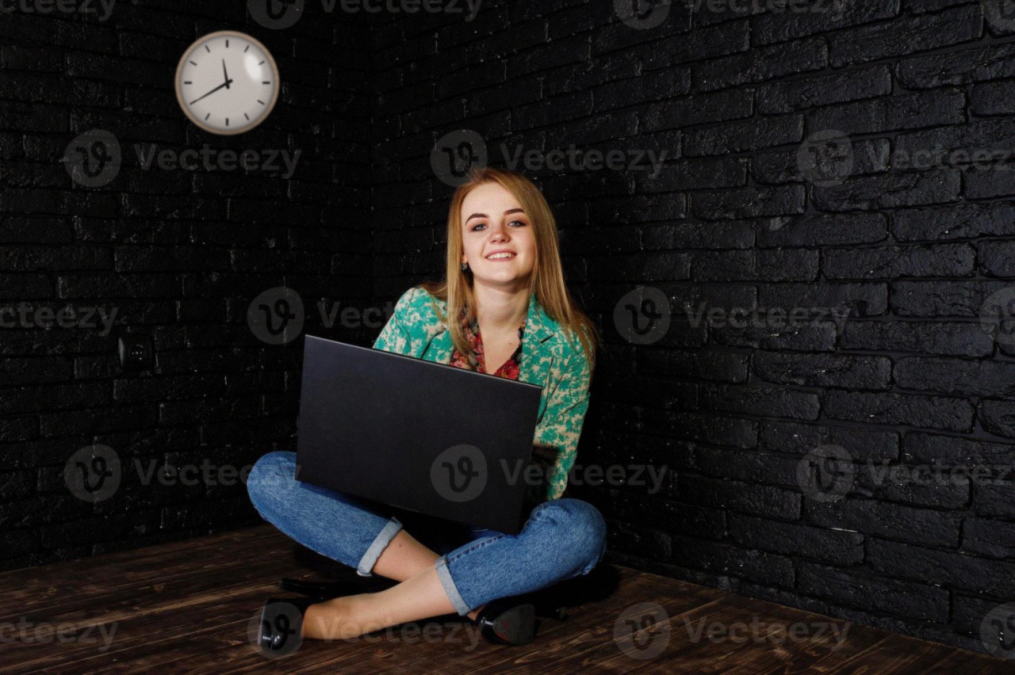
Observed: 11 h 40 min
